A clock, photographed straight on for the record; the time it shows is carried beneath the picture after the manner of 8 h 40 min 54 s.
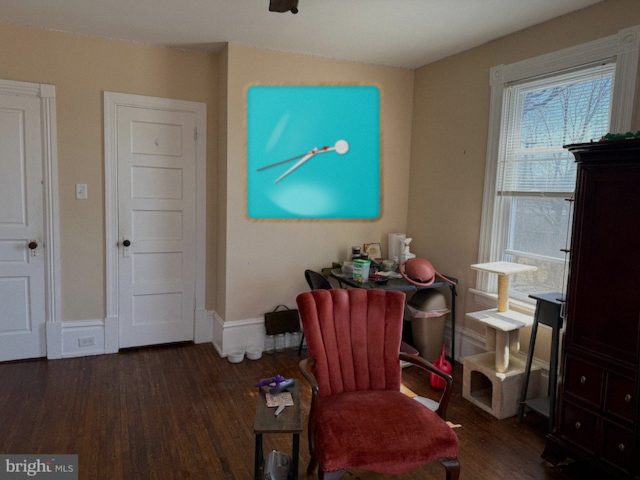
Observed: 2 h 38 min 42 s
